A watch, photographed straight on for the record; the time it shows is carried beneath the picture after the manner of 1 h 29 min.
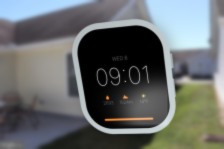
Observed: 9 h 01 min
